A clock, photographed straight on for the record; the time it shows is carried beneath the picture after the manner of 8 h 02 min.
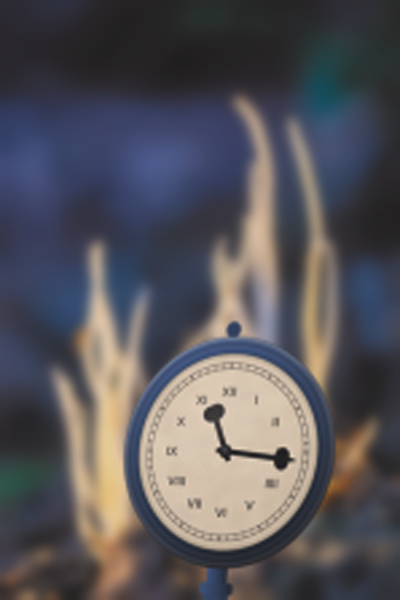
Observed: 11 h 16 min
